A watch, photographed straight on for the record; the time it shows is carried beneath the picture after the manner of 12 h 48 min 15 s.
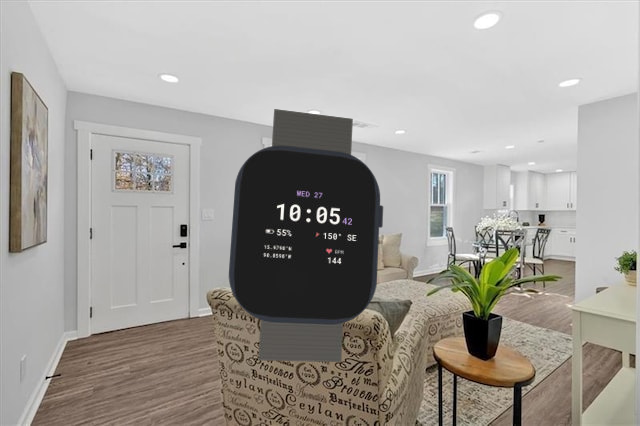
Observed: 10 h 05 min 42 s
